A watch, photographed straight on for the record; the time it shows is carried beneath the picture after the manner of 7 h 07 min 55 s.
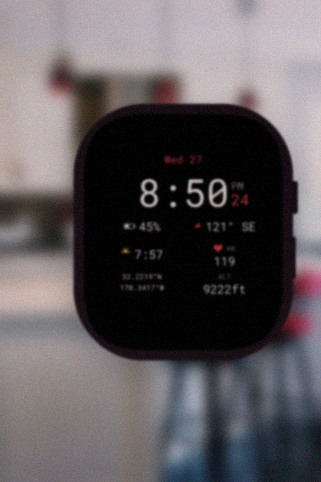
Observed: 8 h 50 min 24 s
